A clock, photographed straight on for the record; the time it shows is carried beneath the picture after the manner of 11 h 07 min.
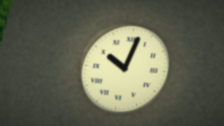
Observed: 10 h 02 min
